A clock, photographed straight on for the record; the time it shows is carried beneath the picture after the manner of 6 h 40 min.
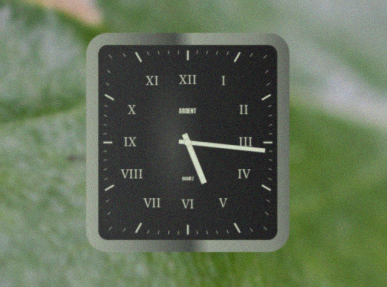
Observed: 5 h 16 min
